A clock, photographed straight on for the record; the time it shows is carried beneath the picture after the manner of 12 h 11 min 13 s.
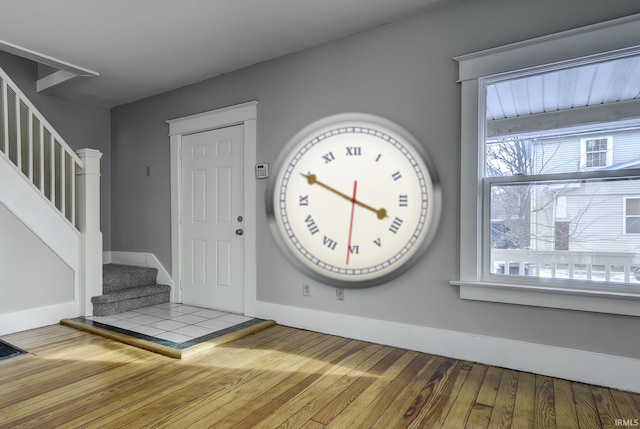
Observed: 3 h 49 min 31 s
